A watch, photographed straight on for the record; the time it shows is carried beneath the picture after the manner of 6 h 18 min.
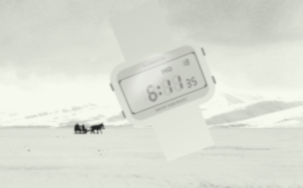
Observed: 6 h 11 min
